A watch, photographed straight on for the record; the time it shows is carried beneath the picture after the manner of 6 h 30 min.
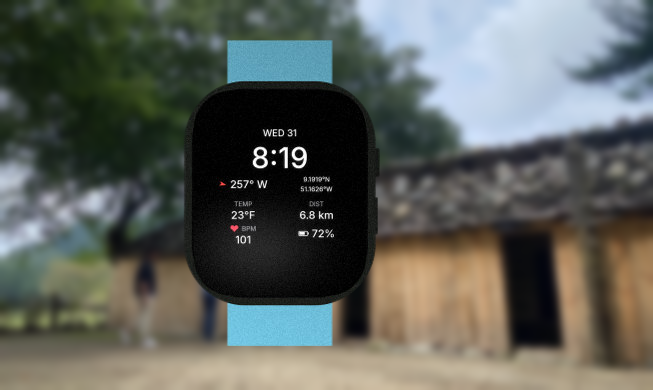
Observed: 8 h 19 min
